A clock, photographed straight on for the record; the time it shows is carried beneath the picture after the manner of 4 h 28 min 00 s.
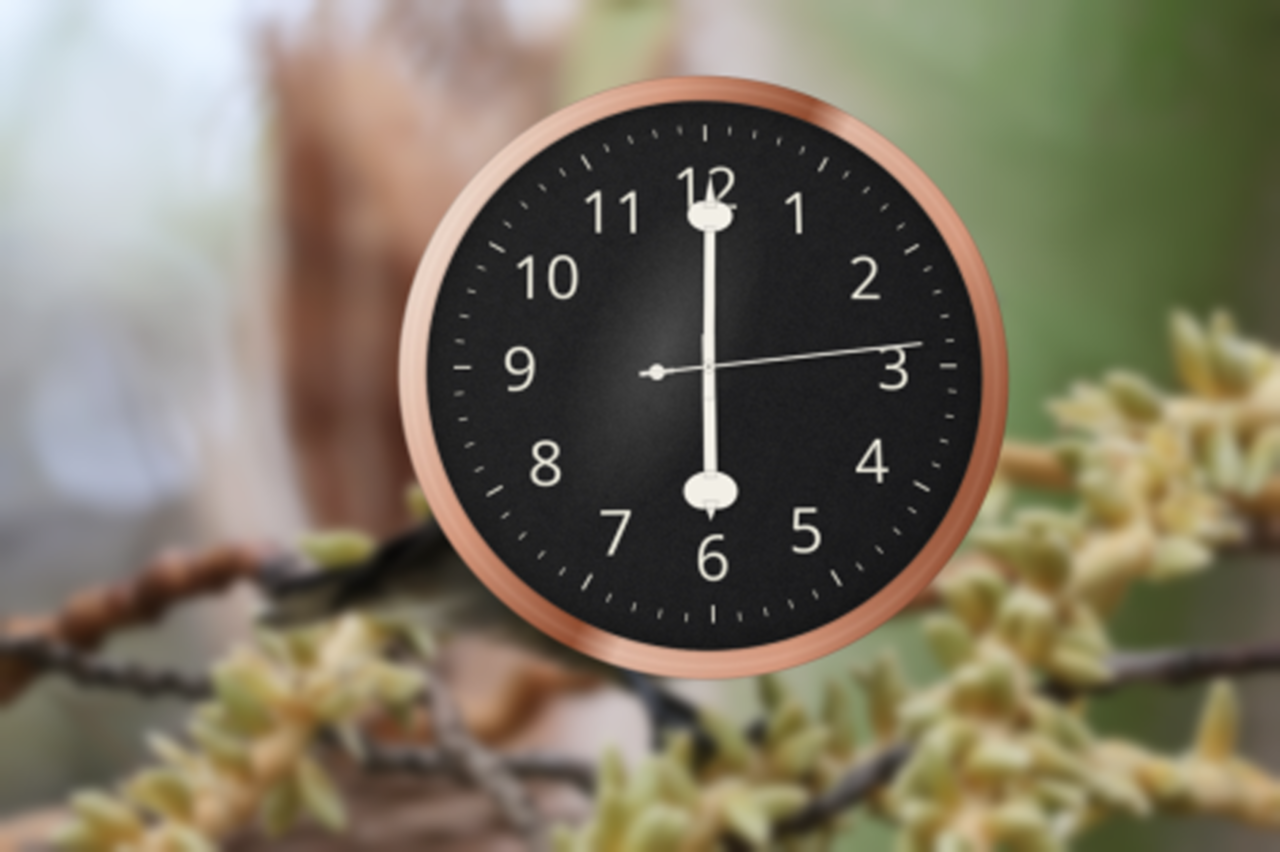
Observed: 6 h 00 min 14 s
